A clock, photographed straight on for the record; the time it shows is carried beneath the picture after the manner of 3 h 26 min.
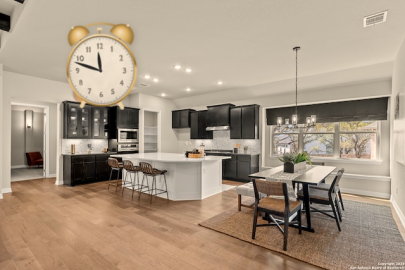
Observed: 11 h 48 min
